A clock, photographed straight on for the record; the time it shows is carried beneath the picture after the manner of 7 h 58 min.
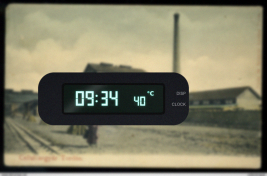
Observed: 9 h 34 min
